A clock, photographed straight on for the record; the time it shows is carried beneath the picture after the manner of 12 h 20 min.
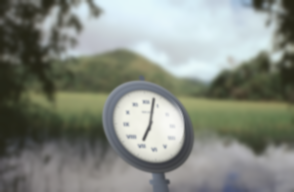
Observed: 7 h 03 min
